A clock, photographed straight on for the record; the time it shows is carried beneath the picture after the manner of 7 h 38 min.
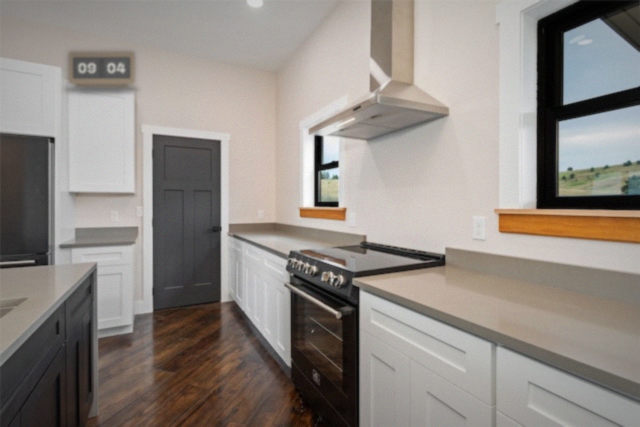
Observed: 9 h 04 min
